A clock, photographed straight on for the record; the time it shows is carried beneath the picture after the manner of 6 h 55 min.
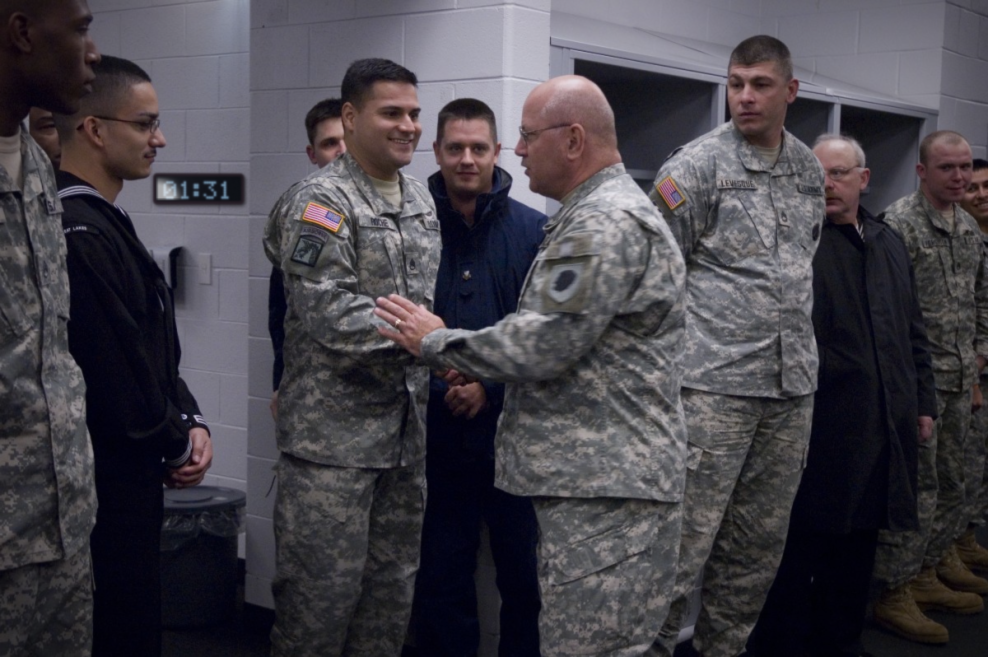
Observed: 1 h 31 min
